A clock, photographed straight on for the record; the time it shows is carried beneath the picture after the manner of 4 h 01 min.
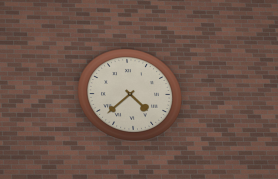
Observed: 4 h 38 min
